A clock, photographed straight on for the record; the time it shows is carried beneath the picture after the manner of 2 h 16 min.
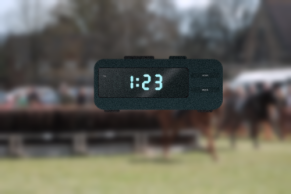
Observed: 1 h 23 min
